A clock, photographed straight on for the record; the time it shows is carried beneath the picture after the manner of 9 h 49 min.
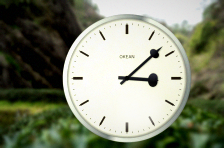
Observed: 3 h 08 min
